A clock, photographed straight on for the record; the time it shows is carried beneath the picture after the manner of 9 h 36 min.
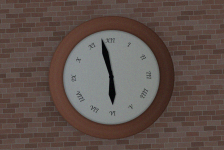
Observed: 5 h 58 min
